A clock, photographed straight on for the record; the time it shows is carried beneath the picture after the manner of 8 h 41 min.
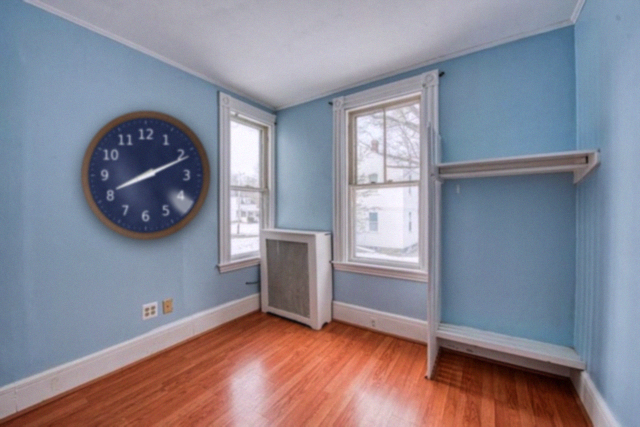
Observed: 8 h 11 min
